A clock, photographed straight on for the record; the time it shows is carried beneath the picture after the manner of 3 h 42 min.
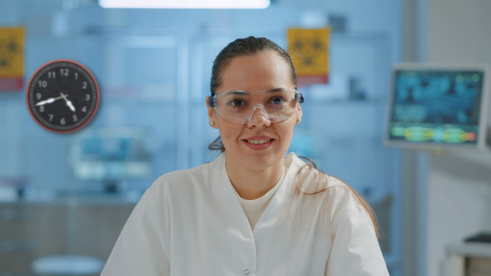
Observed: 4 h 42 min
